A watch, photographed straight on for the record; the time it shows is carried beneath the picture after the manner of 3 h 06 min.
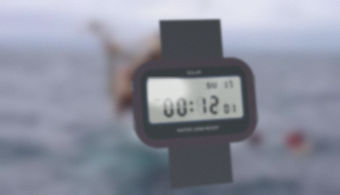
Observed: 0 h 12 min
